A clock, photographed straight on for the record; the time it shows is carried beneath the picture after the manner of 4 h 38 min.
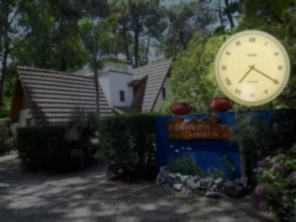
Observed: 7 h 20 min
